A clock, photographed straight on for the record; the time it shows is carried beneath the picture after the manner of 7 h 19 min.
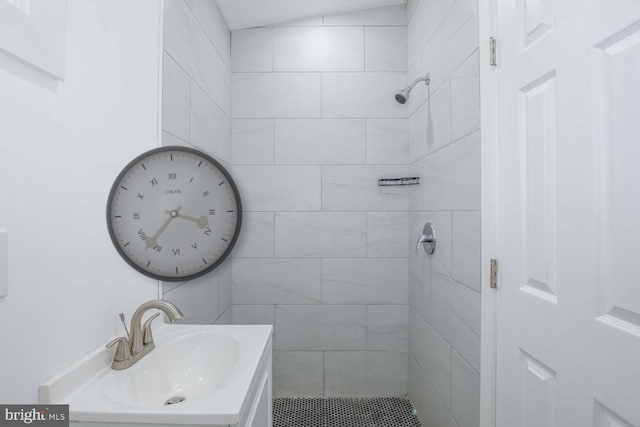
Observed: 3 h 37 min
